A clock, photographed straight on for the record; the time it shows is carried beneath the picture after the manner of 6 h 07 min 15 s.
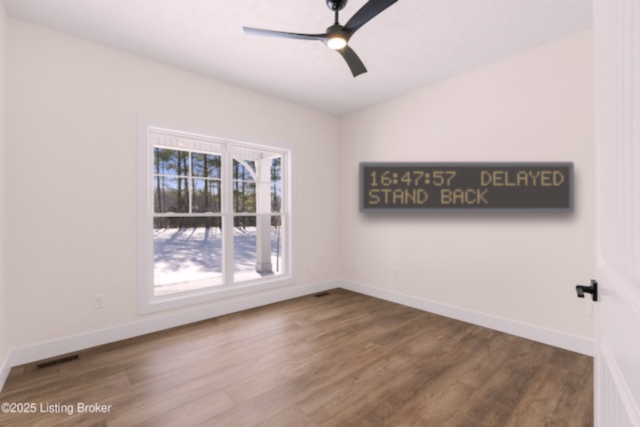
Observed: 16 h 47 min 57 s
